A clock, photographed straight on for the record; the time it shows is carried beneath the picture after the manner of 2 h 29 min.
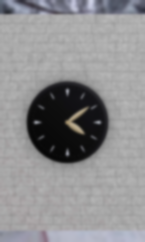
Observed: 4 h 09 min
